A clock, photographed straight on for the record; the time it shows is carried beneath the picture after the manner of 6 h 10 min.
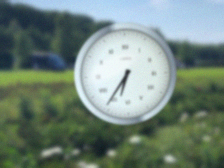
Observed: 6 h 36 min
